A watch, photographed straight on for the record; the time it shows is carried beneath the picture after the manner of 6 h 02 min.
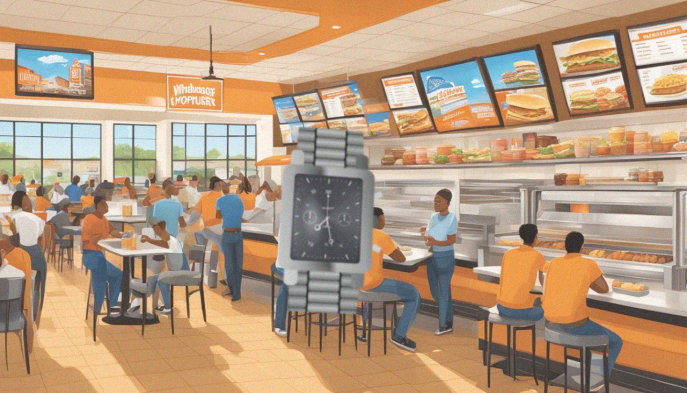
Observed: 7 h 28 min
